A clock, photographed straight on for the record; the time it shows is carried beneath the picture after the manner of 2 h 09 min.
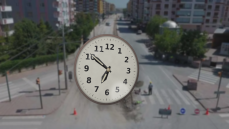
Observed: 6 h 51 min
